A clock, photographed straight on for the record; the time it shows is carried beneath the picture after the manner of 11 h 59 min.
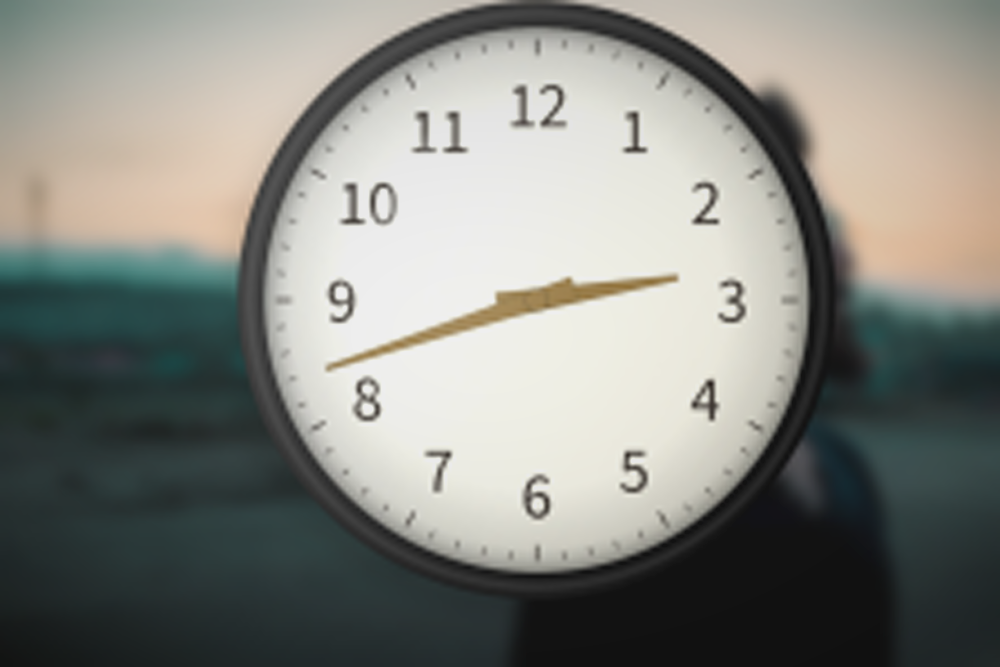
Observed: 2 h 42 min
